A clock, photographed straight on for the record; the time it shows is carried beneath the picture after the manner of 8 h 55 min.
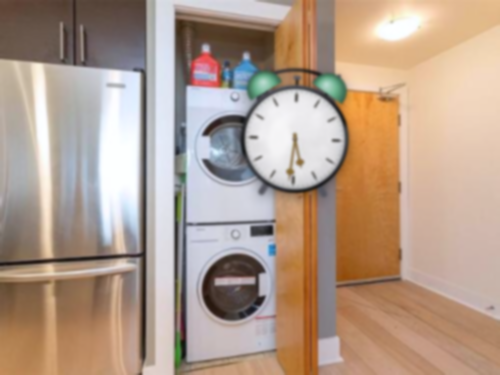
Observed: 5 h 31 min
